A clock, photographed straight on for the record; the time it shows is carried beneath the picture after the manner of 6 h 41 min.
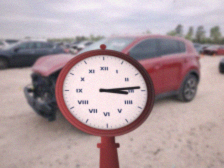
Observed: 3 h 14 min
